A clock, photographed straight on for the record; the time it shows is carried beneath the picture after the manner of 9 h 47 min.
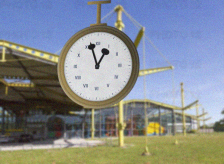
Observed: 12 h 57 min
